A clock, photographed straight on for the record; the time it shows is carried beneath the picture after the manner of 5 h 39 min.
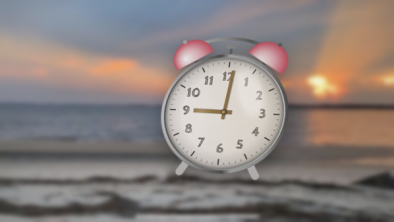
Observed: 9 h 01 min
